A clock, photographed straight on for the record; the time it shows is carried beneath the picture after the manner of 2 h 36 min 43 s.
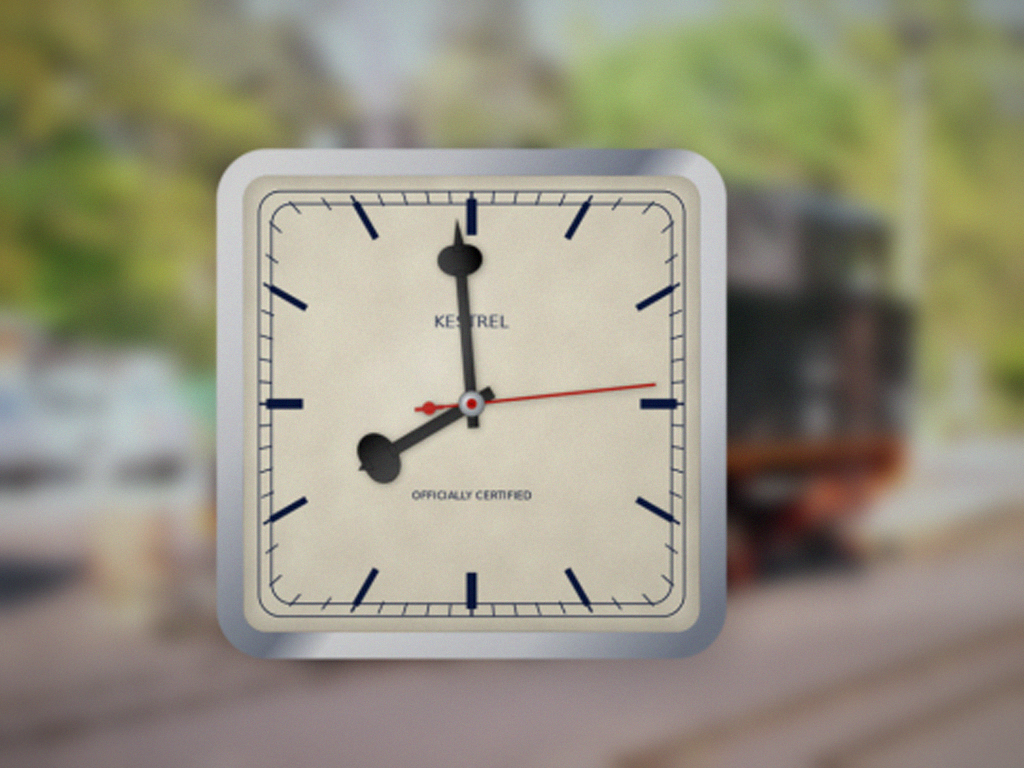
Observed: 7 h 59 min 14 s
